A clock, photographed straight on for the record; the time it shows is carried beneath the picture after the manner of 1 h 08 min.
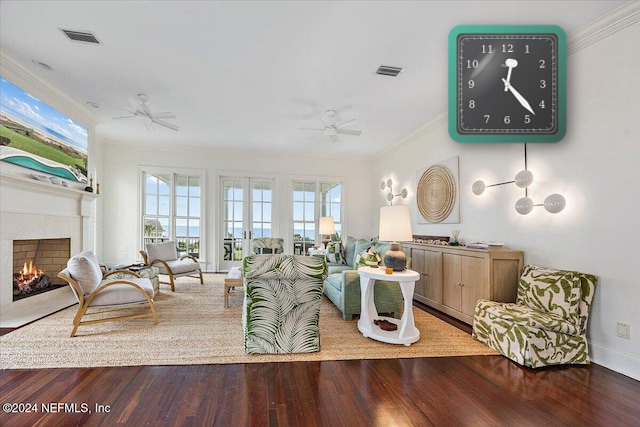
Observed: 12 h 23 min
